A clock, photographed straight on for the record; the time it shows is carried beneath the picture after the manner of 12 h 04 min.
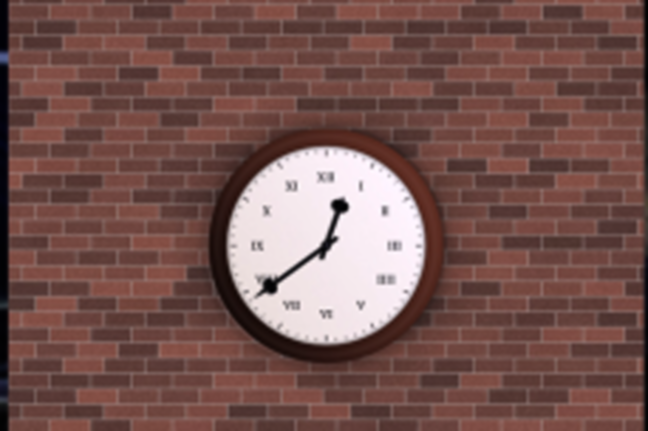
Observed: 12 h 39 min
